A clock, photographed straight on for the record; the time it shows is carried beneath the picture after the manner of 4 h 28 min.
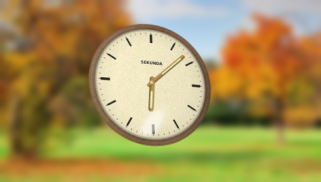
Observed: 6 h 08 min
